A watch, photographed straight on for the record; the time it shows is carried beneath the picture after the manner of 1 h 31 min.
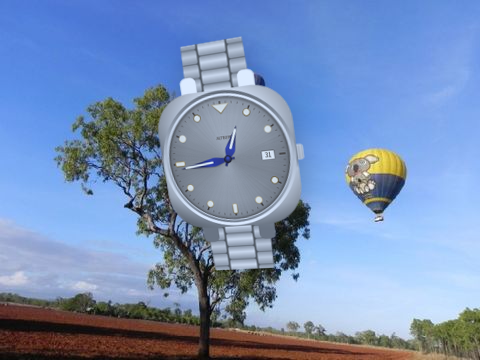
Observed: 12 h 44 min
